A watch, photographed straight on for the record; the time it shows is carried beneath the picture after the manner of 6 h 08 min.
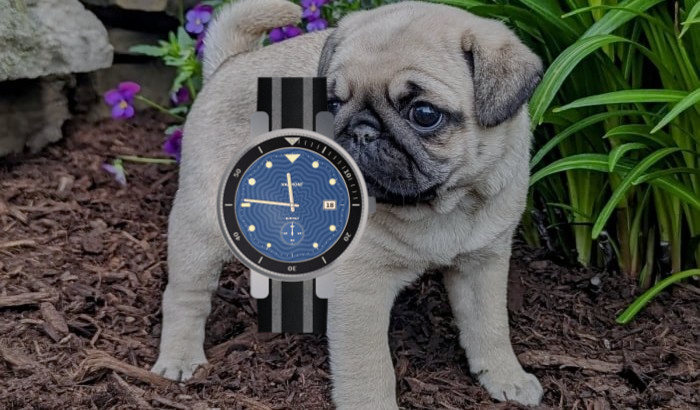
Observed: 11 h 46 min
